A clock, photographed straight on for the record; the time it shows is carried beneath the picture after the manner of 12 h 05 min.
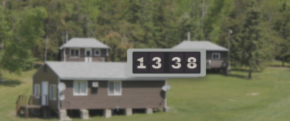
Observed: 13 h 38 min
